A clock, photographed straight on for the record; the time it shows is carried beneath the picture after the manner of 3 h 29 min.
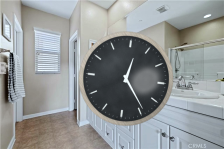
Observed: 12 h 24 min
